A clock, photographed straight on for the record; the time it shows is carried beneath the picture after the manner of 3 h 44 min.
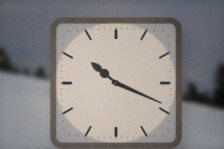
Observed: 10 h 19 min
